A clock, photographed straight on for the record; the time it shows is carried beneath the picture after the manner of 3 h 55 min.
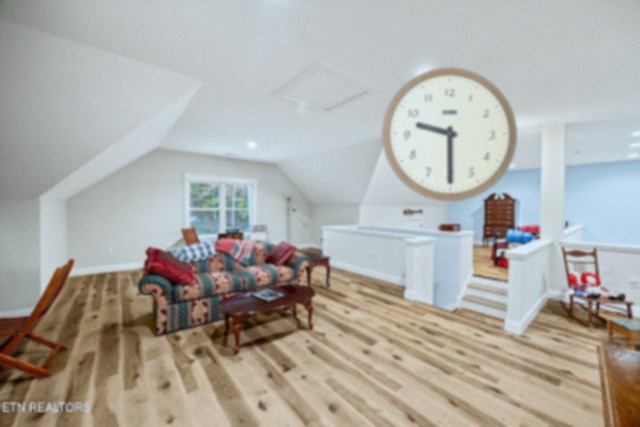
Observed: 9 h 30 min
